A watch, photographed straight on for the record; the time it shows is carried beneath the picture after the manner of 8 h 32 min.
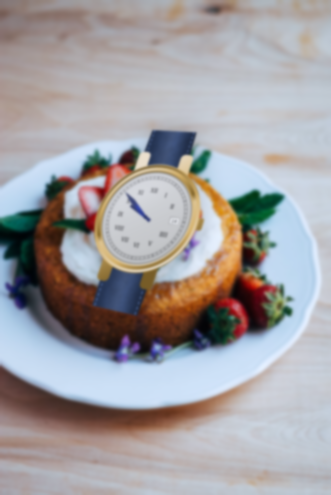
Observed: 9 h 51 min
